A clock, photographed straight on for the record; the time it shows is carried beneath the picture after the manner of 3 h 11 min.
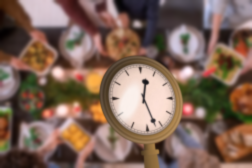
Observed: 12 h 27 min
